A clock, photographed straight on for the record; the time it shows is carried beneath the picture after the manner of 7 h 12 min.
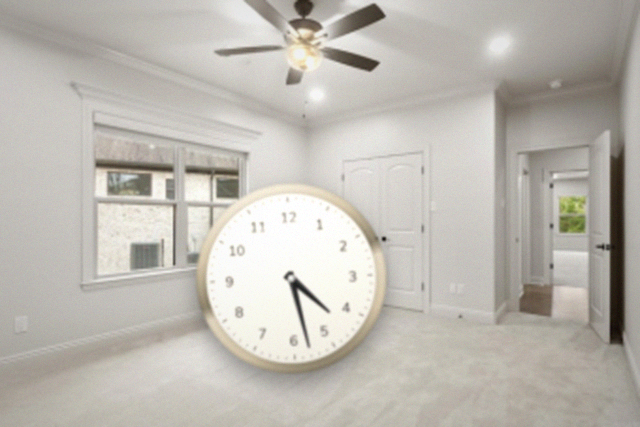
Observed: 4 h 28 min
